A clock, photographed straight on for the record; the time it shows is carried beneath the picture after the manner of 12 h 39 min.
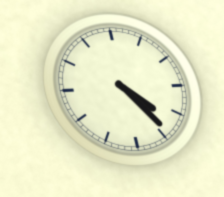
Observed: 4 h 24 min
